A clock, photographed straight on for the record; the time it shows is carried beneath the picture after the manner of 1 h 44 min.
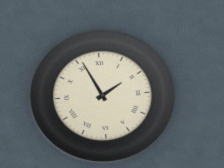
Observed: 1 h 56 min
